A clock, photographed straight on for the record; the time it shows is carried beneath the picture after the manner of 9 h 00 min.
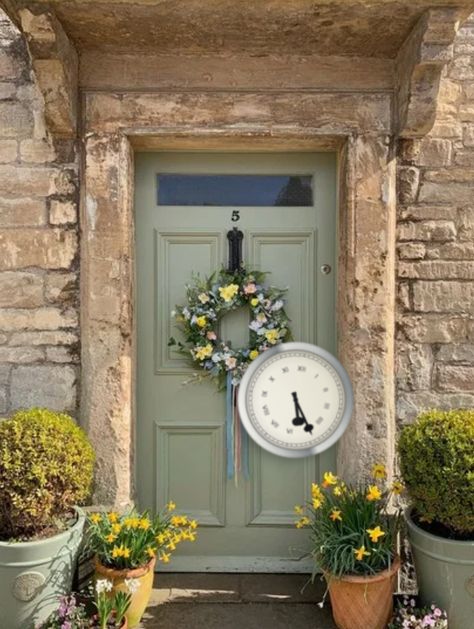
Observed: 5 h 24 min
